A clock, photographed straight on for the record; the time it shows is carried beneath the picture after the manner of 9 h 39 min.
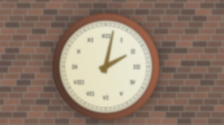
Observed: 2 h 02 min
